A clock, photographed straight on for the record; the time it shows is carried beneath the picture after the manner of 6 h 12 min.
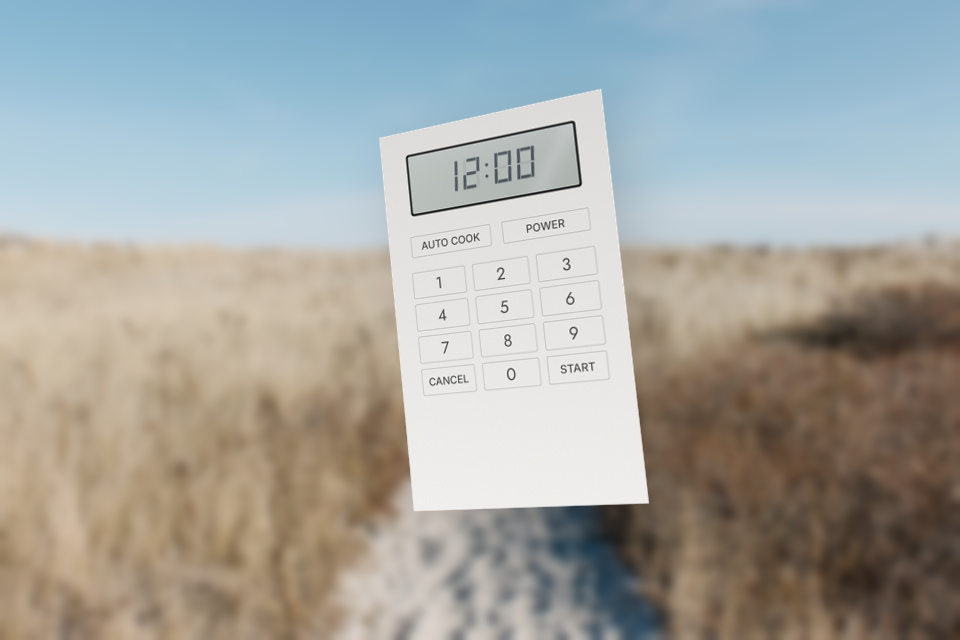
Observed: 12 h 00 min
